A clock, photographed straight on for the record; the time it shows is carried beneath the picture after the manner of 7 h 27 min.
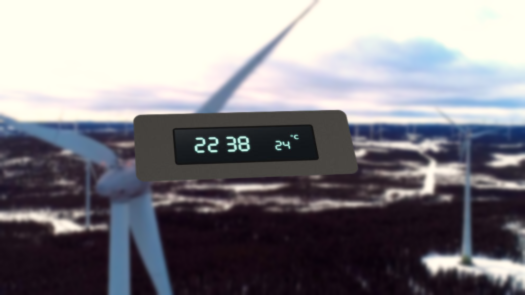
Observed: 22 h 38 min
